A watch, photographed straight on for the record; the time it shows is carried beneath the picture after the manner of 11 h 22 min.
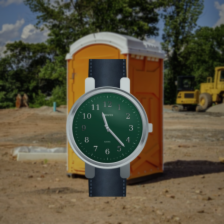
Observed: 11 h 23 min
